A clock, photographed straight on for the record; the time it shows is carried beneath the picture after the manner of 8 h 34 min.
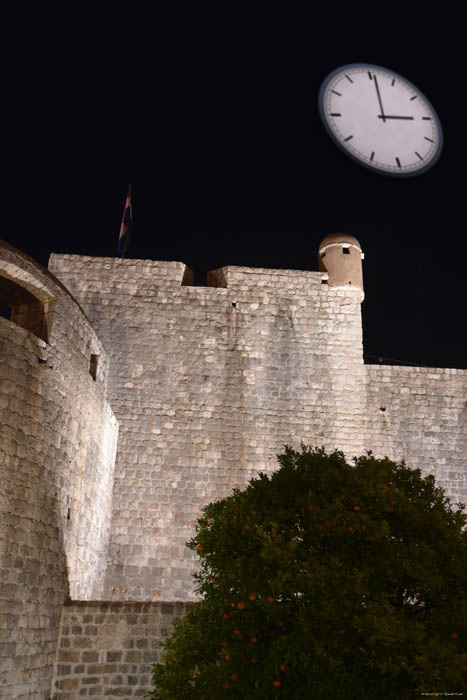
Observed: 3 h 01 min
